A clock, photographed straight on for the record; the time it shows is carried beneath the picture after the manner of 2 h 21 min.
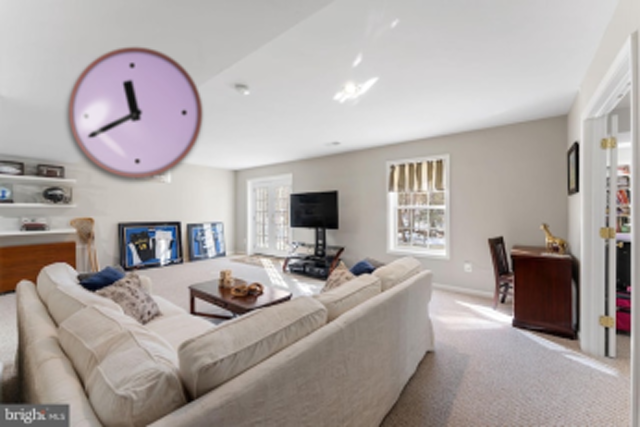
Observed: 11 h 41 min
